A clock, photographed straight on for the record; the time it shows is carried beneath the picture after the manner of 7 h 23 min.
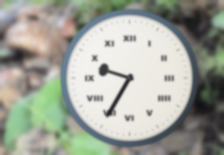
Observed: 9 h 35 min
